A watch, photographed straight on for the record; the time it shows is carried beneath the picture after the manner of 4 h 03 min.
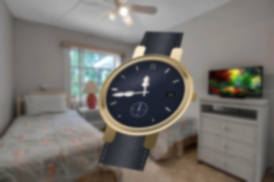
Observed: 11 h 43 min
